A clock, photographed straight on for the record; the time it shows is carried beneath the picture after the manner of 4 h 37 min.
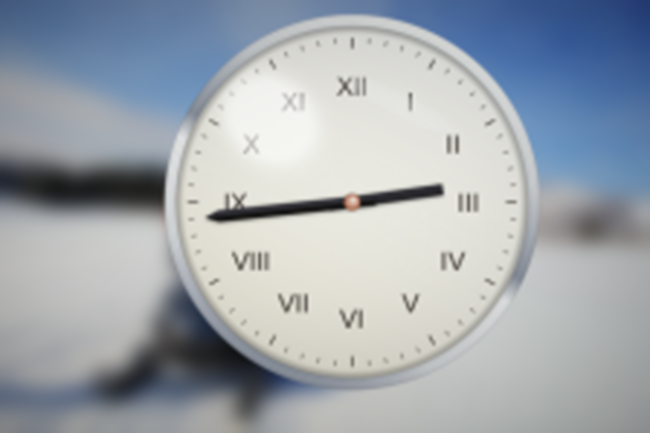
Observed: 2 h 44 min
